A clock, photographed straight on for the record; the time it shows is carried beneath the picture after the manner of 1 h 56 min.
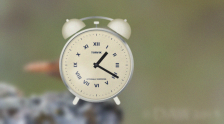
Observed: 1 h 20 min
